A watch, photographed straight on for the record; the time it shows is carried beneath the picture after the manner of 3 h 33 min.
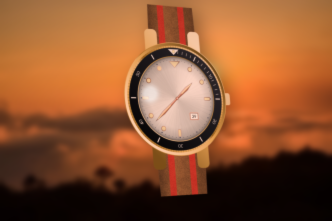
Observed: 1 h 38 min
